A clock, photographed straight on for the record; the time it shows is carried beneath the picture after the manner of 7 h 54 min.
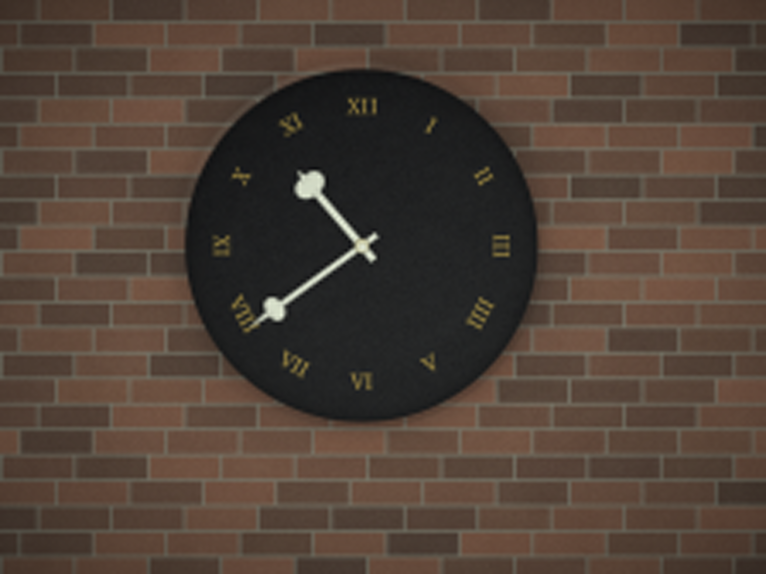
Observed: 10 h 39 min
